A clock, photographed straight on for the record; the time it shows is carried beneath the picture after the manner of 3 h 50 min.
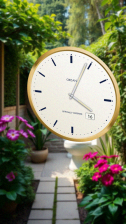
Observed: 4 h 04 min
